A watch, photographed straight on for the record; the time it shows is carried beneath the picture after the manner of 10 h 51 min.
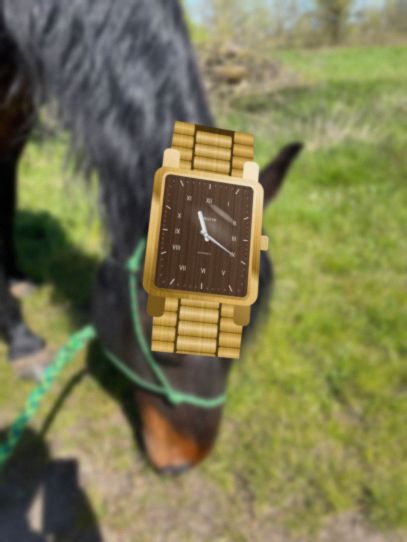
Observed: 11 h 20 min
